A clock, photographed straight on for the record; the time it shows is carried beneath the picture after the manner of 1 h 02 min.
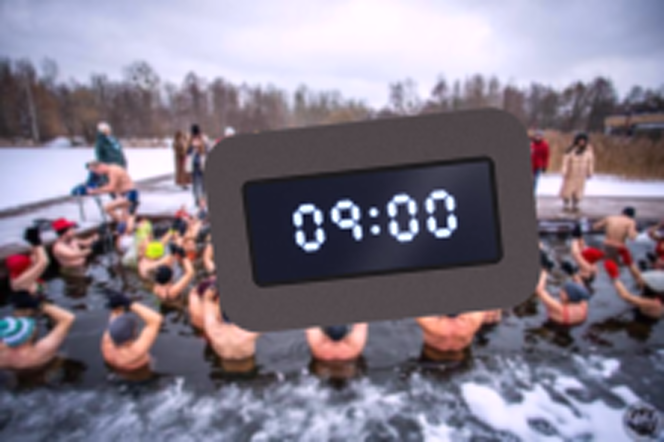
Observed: 9 h 00 min
